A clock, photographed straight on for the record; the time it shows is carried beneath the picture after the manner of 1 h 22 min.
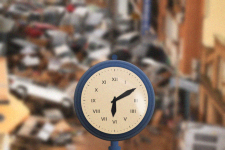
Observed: 6 h 10 min
